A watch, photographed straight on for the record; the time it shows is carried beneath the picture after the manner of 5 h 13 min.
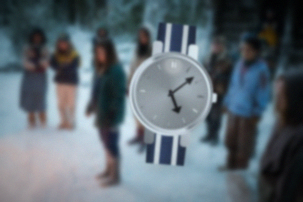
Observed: 5 h 08 min
